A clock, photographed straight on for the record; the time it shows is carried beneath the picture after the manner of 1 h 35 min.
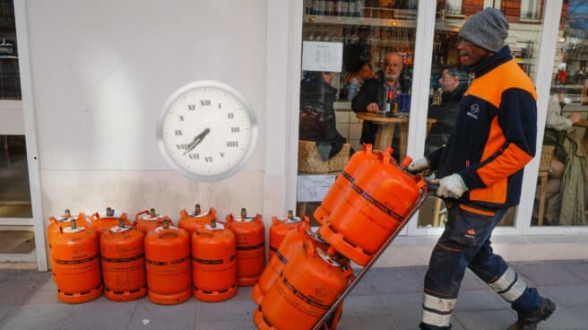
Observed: 7 h 38 min
